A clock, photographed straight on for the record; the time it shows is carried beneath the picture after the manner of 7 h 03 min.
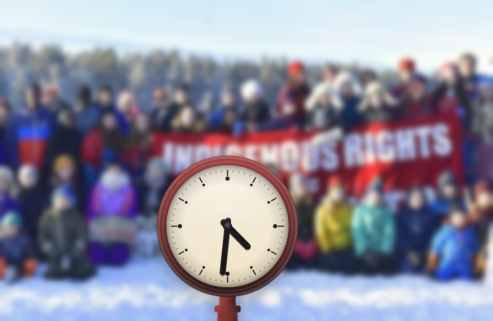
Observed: 4 h 31 min
